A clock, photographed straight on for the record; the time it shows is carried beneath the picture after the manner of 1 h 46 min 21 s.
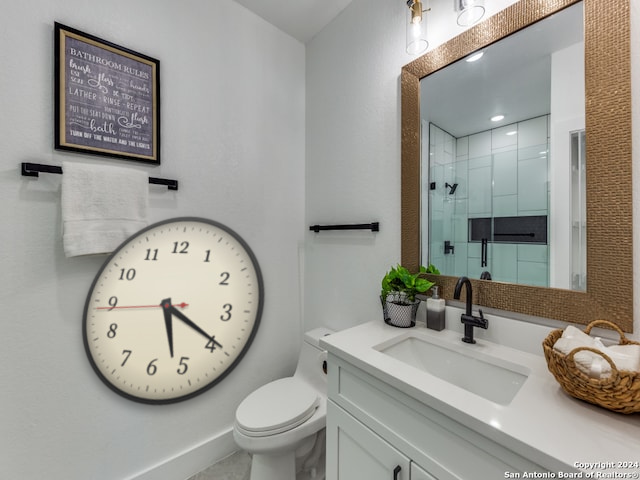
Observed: 5 h 19 min 44 s
